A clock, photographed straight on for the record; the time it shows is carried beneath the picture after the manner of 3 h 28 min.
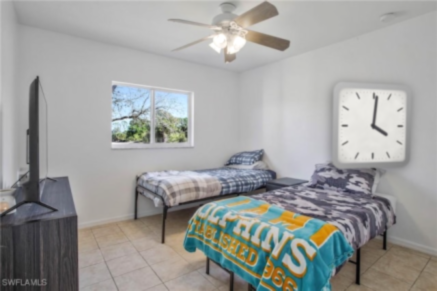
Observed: 4 h 01 min
